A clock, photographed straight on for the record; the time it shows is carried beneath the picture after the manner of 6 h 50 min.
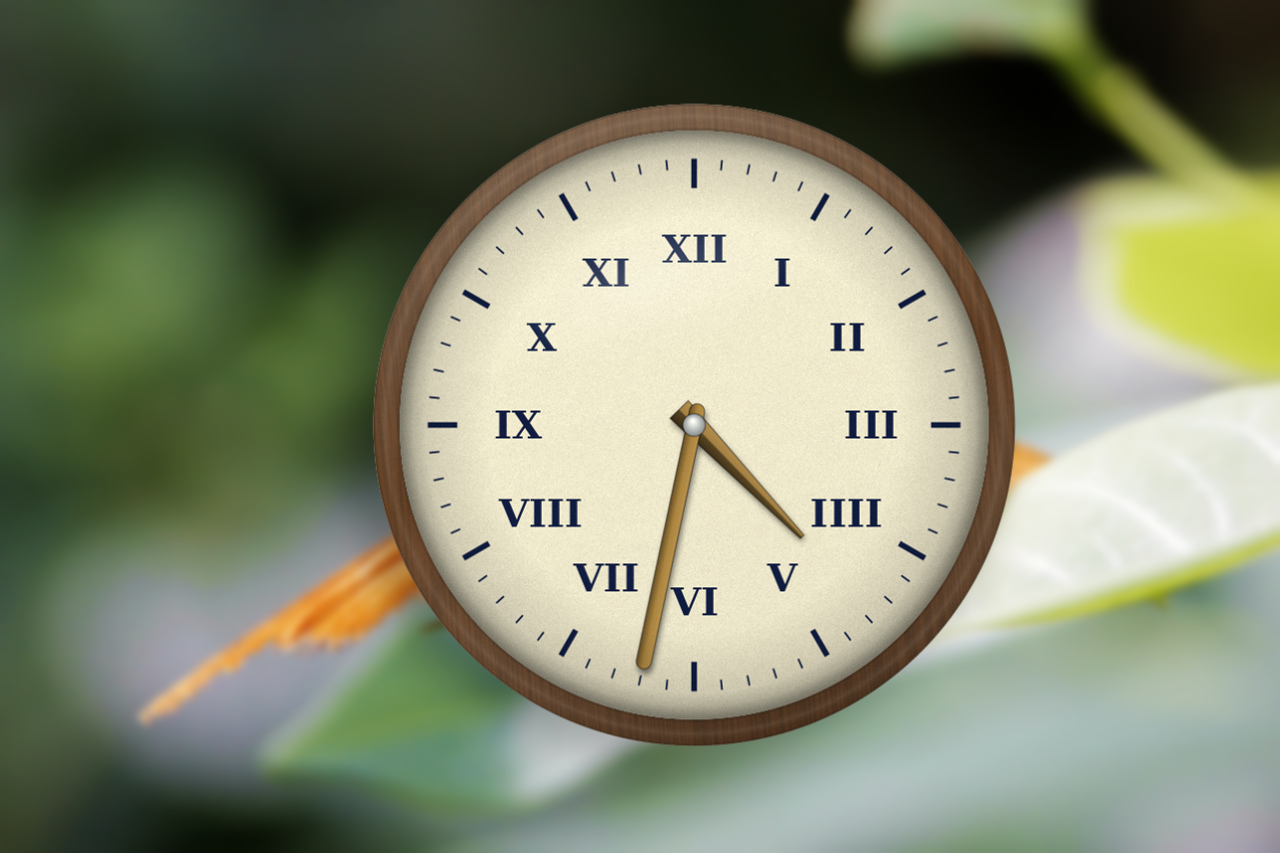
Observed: 4 h 32 min
